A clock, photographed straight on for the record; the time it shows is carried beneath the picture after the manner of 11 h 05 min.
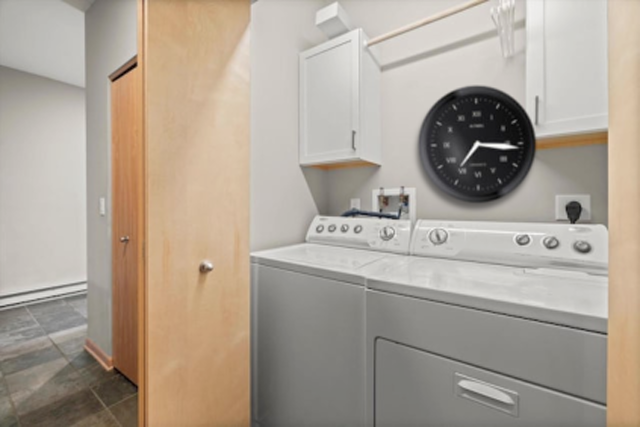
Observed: 7 h 16 min
